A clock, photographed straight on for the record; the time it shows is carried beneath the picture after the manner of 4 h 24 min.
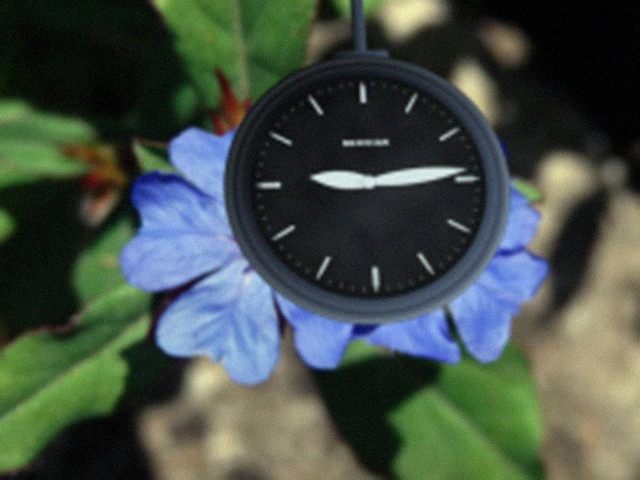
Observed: 9 h 14 min
